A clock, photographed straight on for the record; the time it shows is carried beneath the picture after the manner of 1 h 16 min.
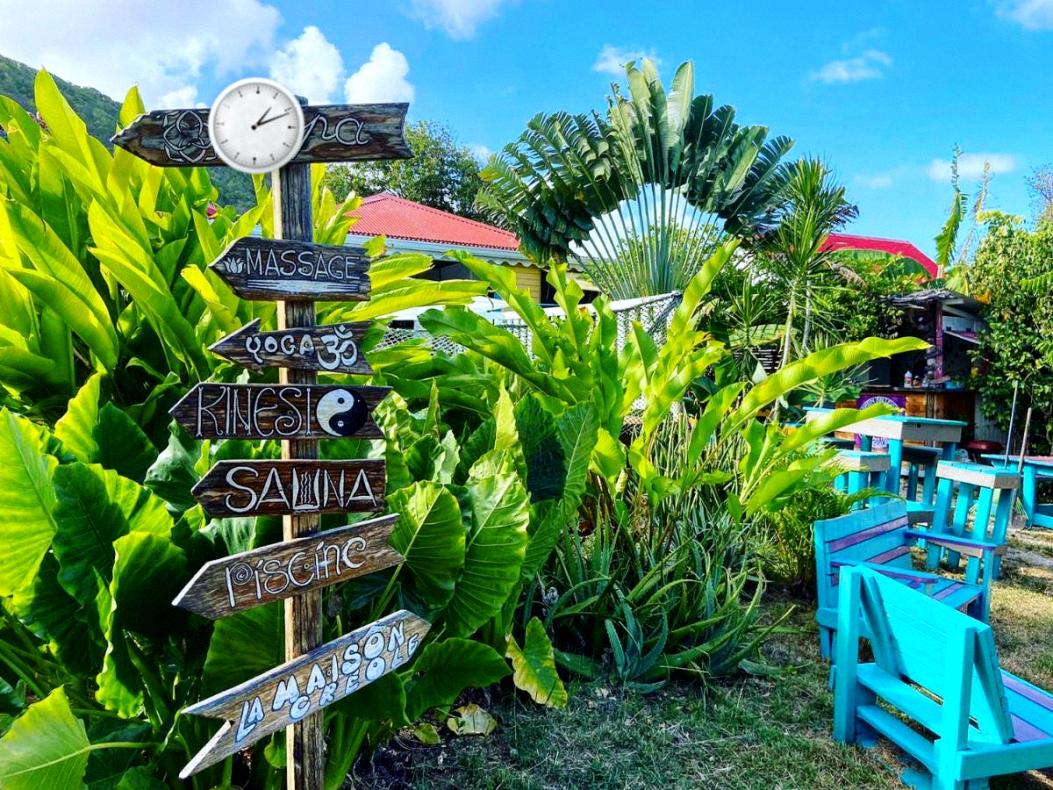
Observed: 1 h 11 min
